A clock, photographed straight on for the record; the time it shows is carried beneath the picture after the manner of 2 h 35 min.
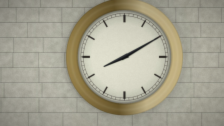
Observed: 8 h 10 min
